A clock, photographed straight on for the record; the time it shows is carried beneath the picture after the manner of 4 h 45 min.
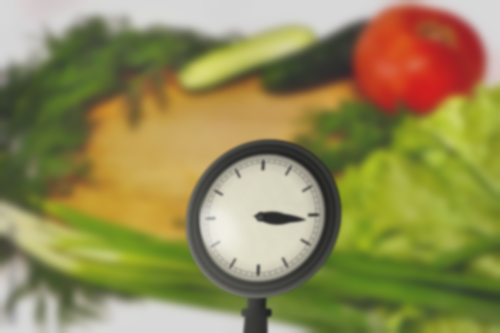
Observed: 3 h 16 min
